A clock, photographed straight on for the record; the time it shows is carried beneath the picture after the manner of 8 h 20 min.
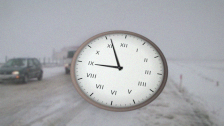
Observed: 8 h 56 min
